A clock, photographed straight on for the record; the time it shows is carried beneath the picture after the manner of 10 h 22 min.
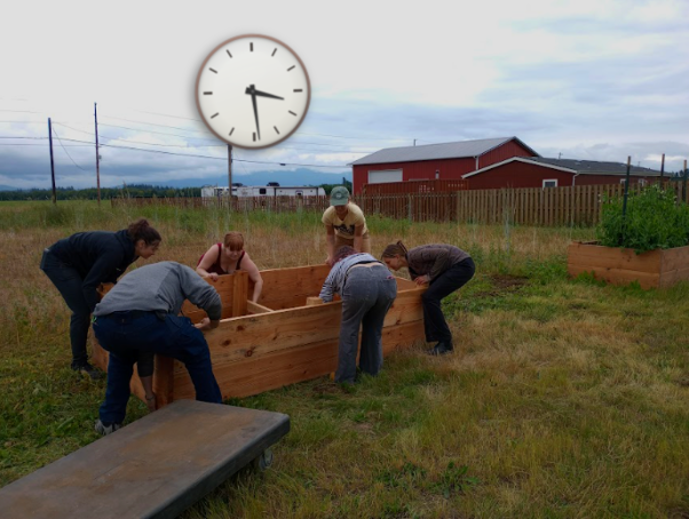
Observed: 3 h 29 min
